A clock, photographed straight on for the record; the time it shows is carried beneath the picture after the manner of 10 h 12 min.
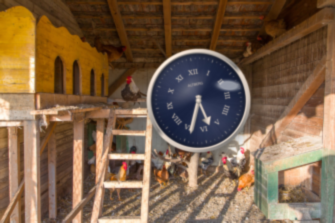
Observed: 5 h 34 min
